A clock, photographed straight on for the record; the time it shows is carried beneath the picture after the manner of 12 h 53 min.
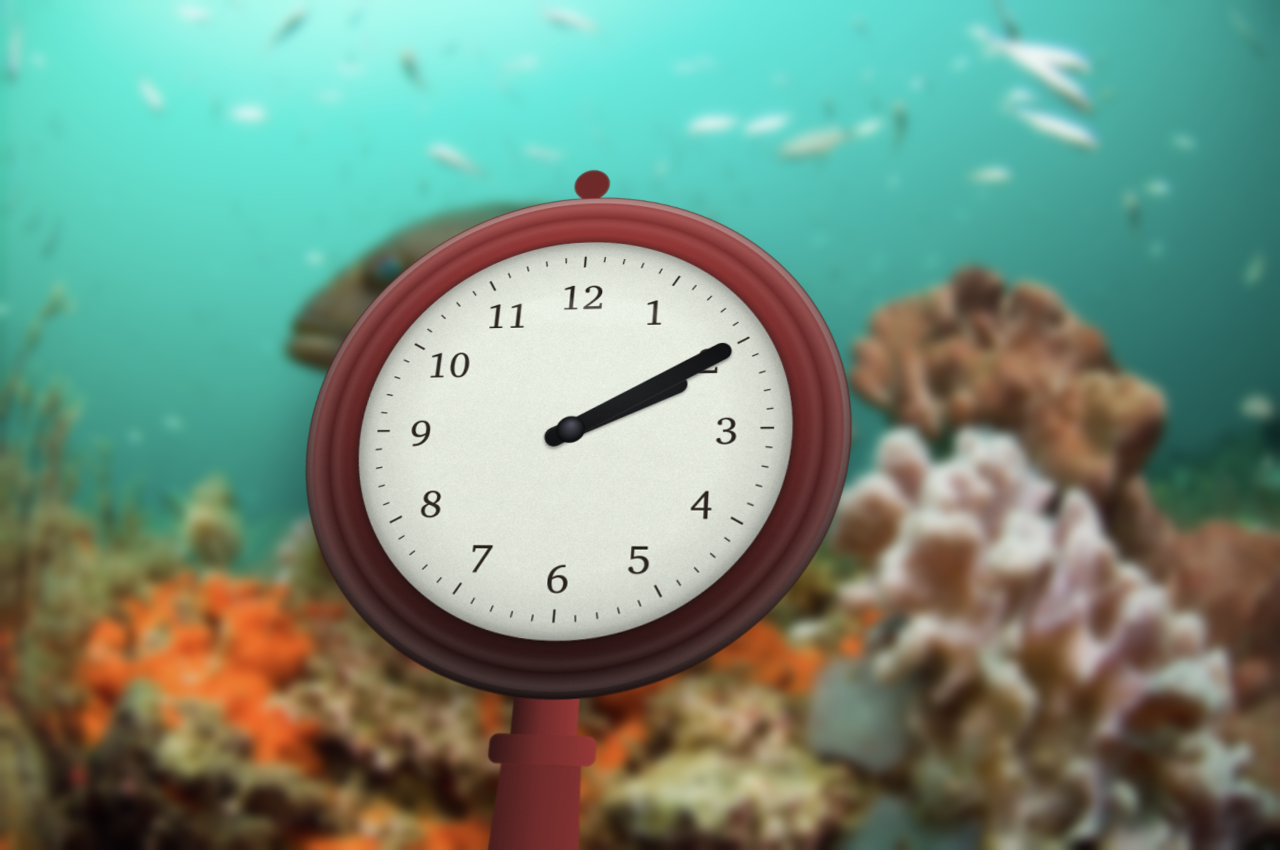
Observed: 2 h 10 min
